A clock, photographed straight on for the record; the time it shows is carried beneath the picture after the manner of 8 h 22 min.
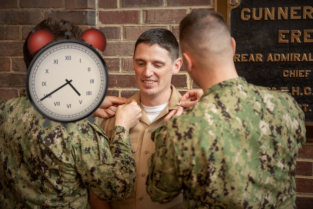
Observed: 4 h 40 min
